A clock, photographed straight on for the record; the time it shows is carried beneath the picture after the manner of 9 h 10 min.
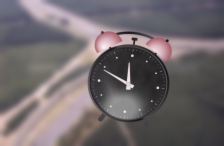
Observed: 11 h 49 min
